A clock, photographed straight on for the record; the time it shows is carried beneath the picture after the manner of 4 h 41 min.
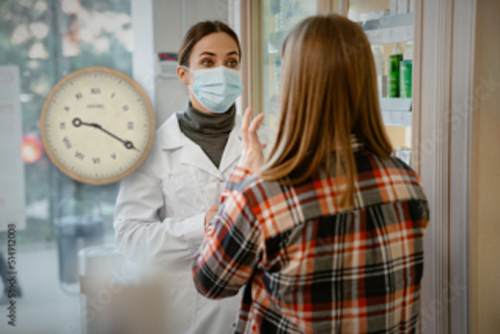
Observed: 9 h 20 min
